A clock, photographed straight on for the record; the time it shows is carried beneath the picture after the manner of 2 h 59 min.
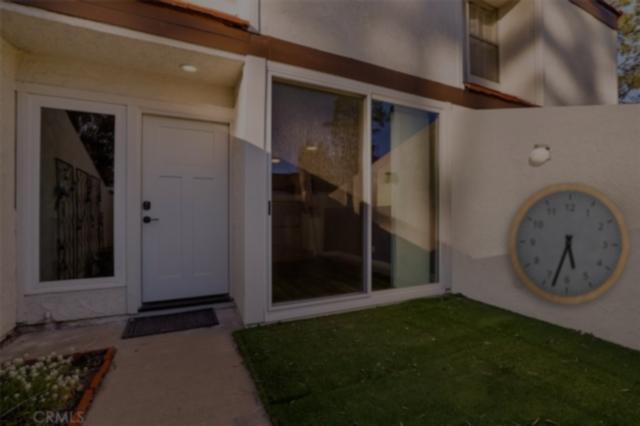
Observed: 5 h 33 min
